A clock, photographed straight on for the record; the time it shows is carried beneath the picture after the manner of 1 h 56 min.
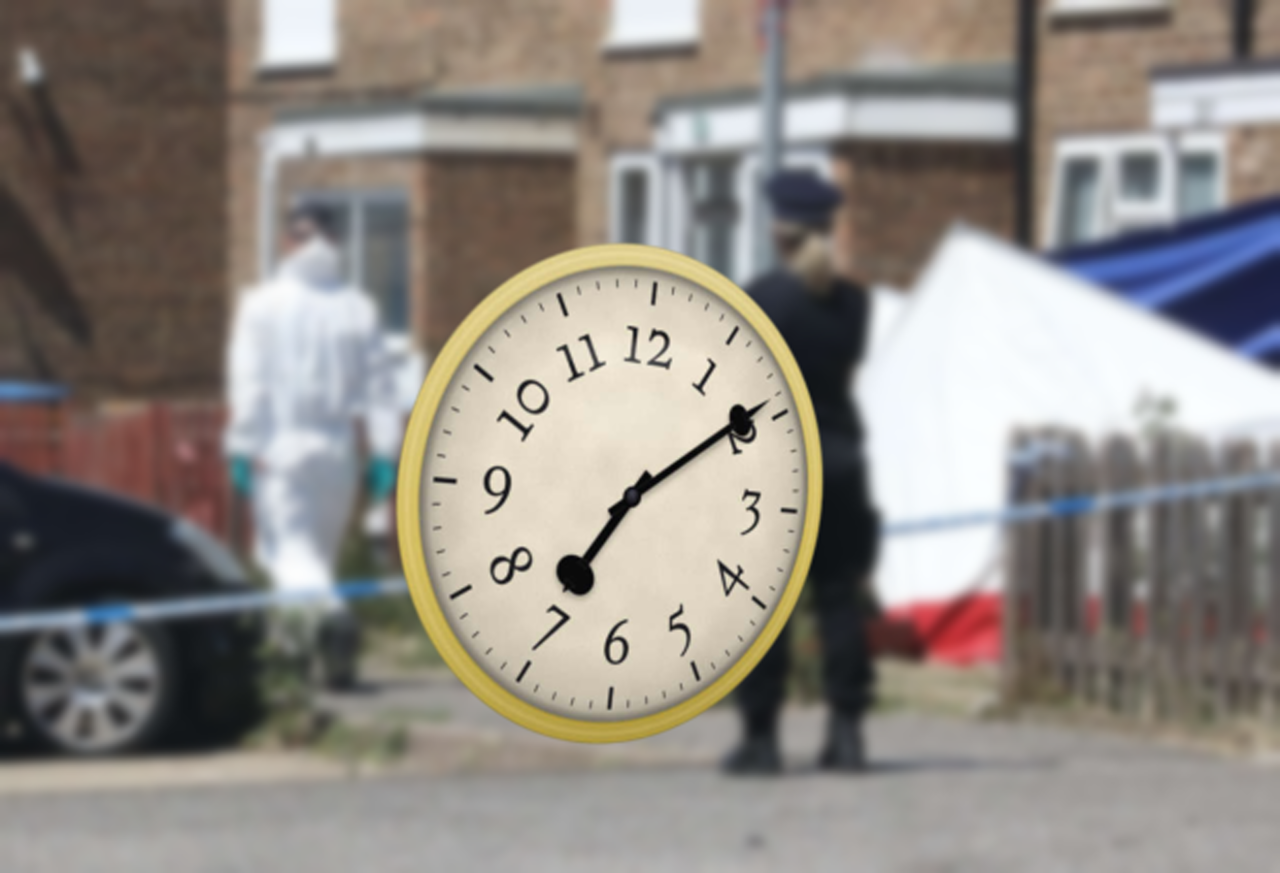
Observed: 7 h 09 min
